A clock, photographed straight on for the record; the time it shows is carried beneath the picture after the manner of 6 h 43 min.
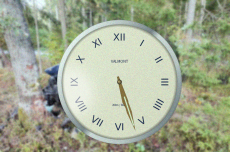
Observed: 5 h 27 min
